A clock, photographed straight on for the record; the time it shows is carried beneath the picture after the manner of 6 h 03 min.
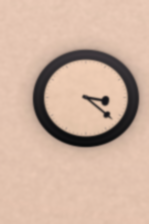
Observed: 3 h 22 min
